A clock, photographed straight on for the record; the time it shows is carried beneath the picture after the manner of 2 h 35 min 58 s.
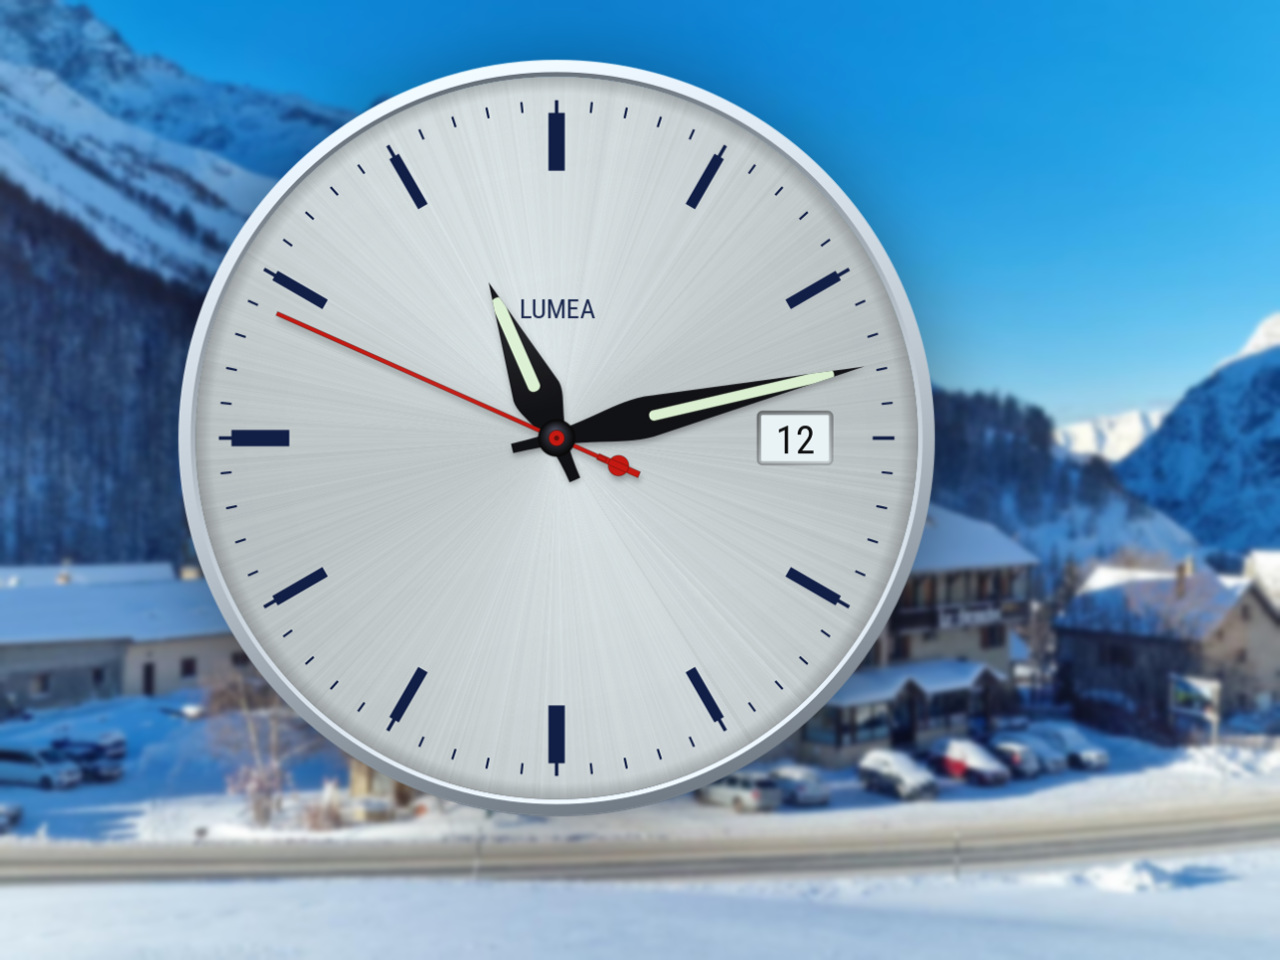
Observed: 11 h 12 min 49 s
